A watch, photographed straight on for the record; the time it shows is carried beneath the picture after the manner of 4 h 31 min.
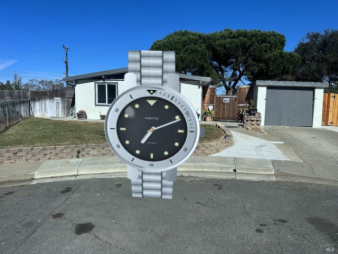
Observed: 7 h 11 min
